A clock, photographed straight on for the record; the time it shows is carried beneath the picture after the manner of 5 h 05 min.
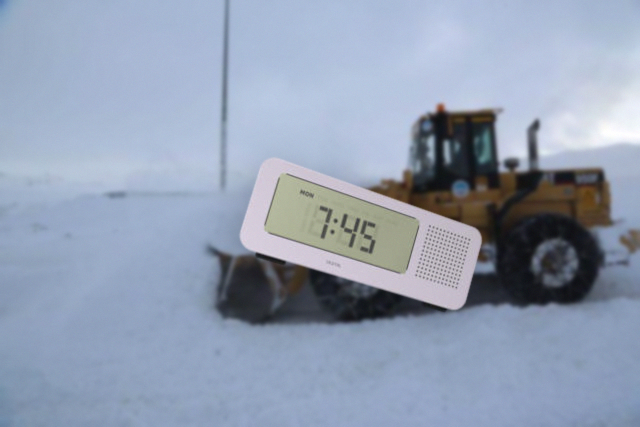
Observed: 7 h 45 min
